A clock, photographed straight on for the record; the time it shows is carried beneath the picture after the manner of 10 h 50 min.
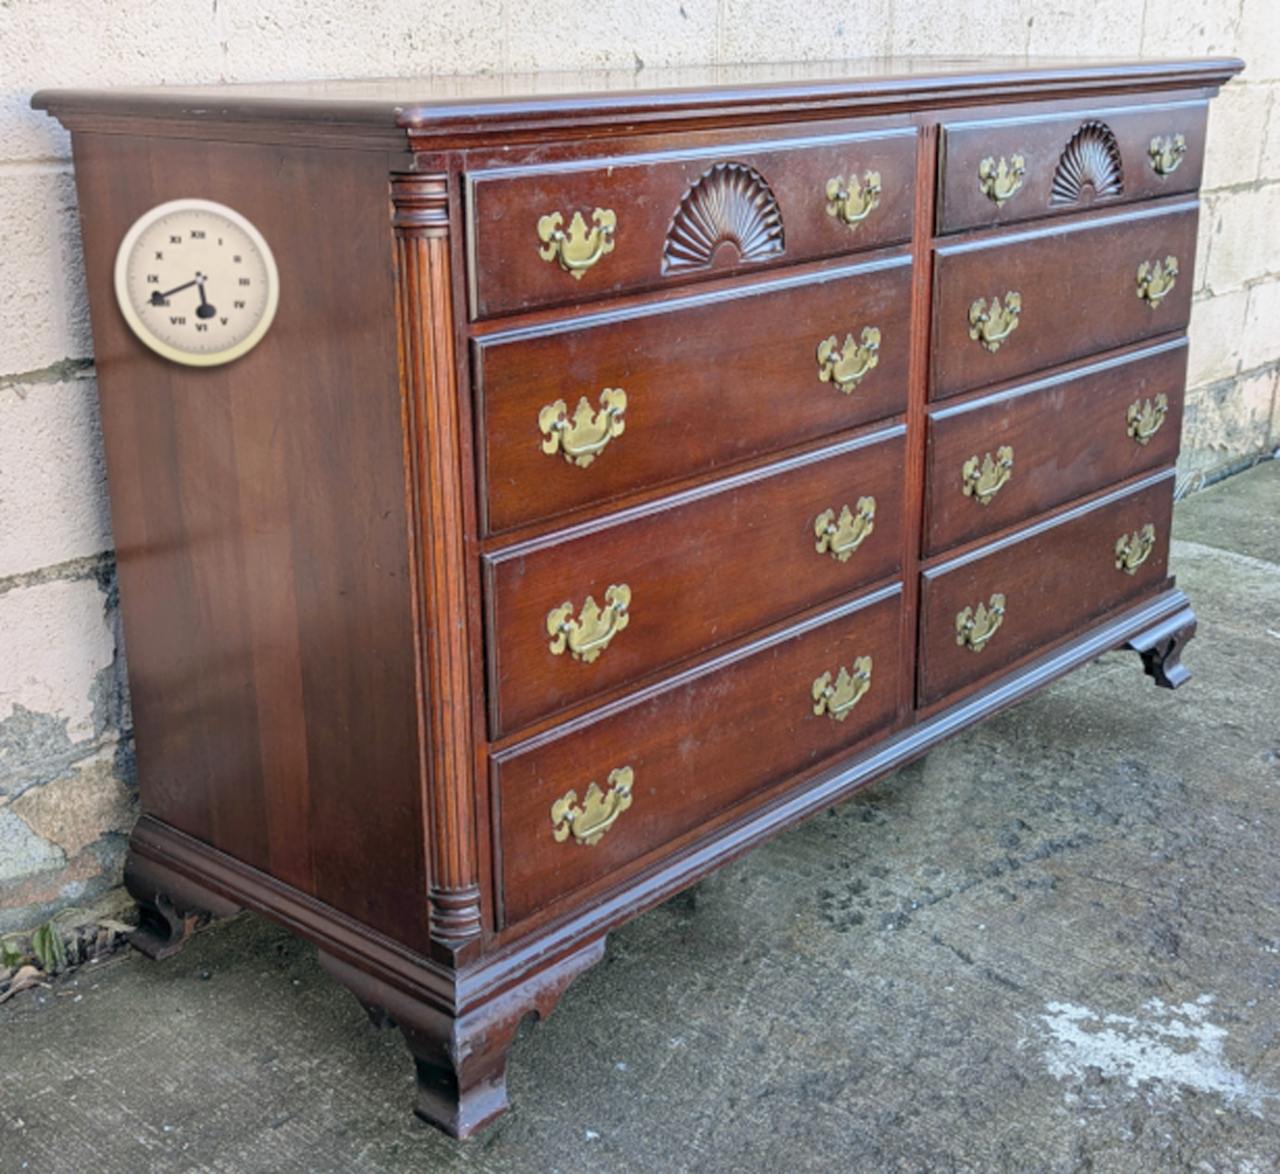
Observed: 5 h 41 min
